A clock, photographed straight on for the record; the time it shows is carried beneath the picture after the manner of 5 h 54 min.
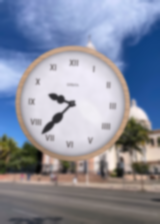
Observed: 9 h 37 min
